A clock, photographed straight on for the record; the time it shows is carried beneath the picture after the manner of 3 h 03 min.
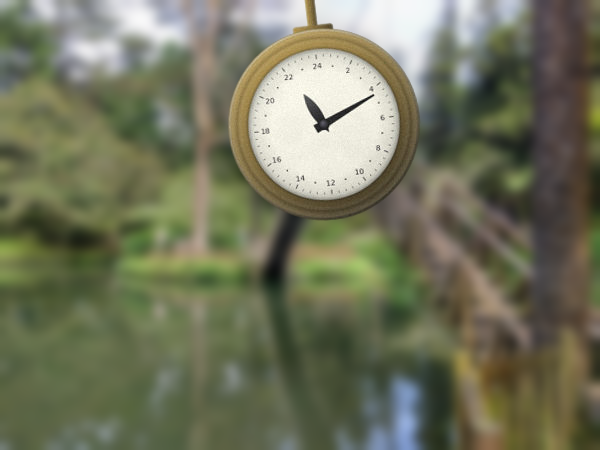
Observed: 22 h 11 min
